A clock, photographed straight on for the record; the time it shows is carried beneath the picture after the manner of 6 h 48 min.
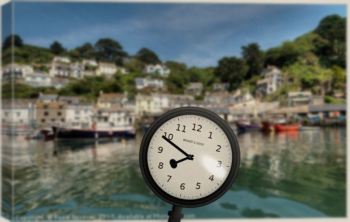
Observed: 7 h 49 min
